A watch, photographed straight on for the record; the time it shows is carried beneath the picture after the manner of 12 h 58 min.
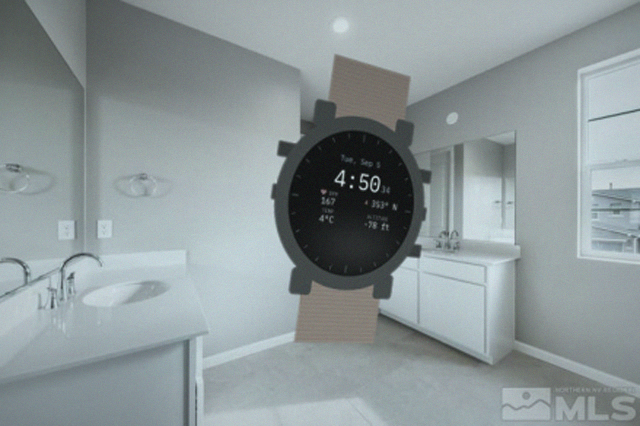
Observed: 4 h 50 min
